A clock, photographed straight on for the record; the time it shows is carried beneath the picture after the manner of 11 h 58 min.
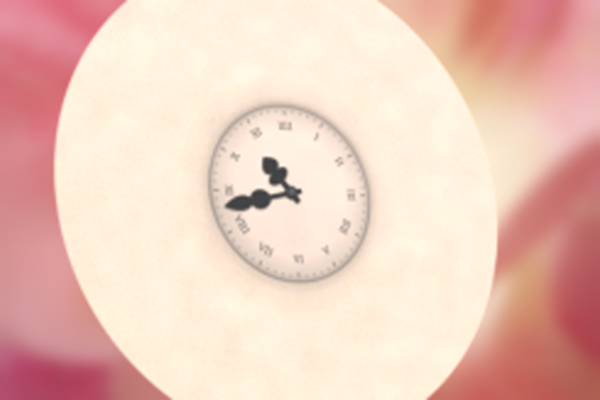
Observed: 10 h 43 min
